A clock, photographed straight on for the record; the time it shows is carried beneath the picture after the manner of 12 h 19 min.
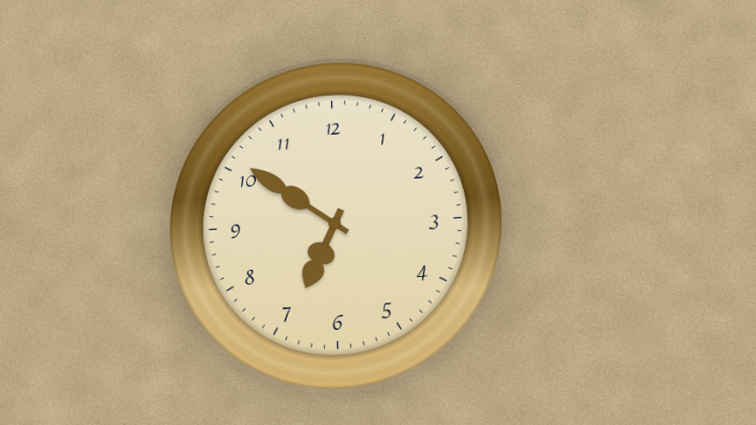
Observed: 6 h 51 min
